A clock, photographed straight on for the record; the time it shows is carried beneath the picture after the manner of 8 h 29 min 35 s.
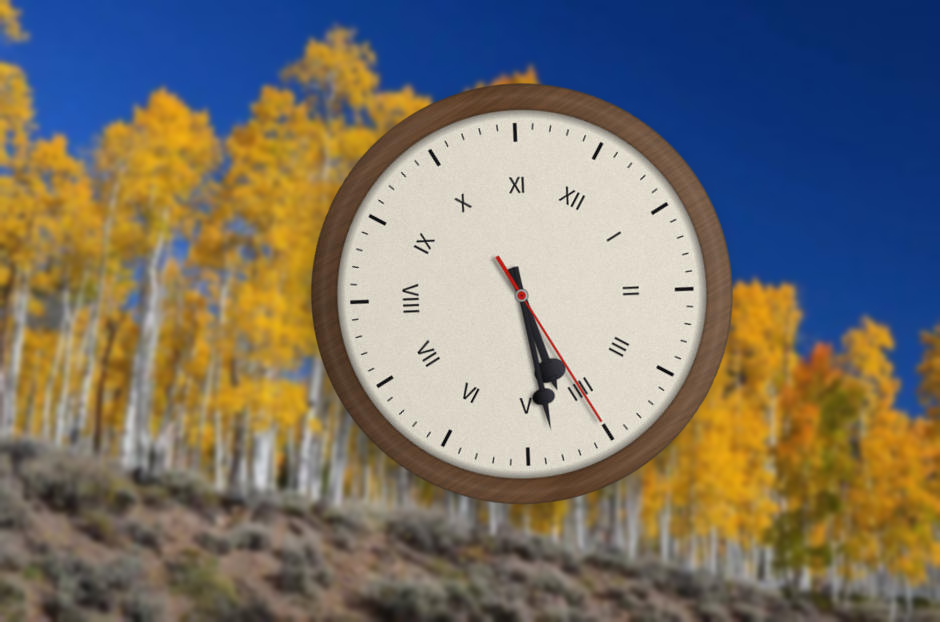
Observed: 4 h 23 min 20 s
